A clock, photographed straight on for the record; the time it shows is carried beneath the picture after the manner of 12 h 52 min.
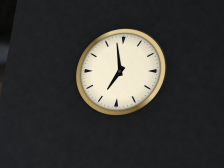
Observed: 6 h 58 min
